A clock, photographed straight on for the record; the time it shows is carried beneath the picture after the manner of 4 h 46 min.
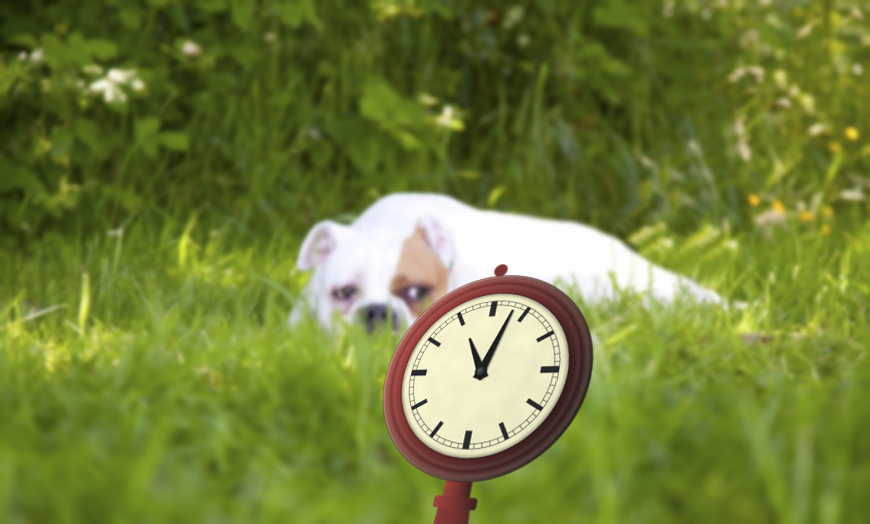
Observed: 11 h 03 min
